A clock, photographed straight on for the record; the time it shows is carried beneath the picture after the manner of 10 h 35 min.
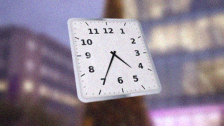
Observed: 4 h 35 min
